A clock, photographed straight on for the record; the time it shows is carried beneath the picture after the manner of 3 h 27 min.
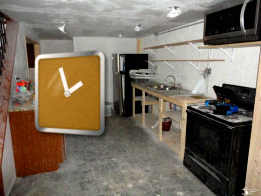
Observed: 1 h 57 min
